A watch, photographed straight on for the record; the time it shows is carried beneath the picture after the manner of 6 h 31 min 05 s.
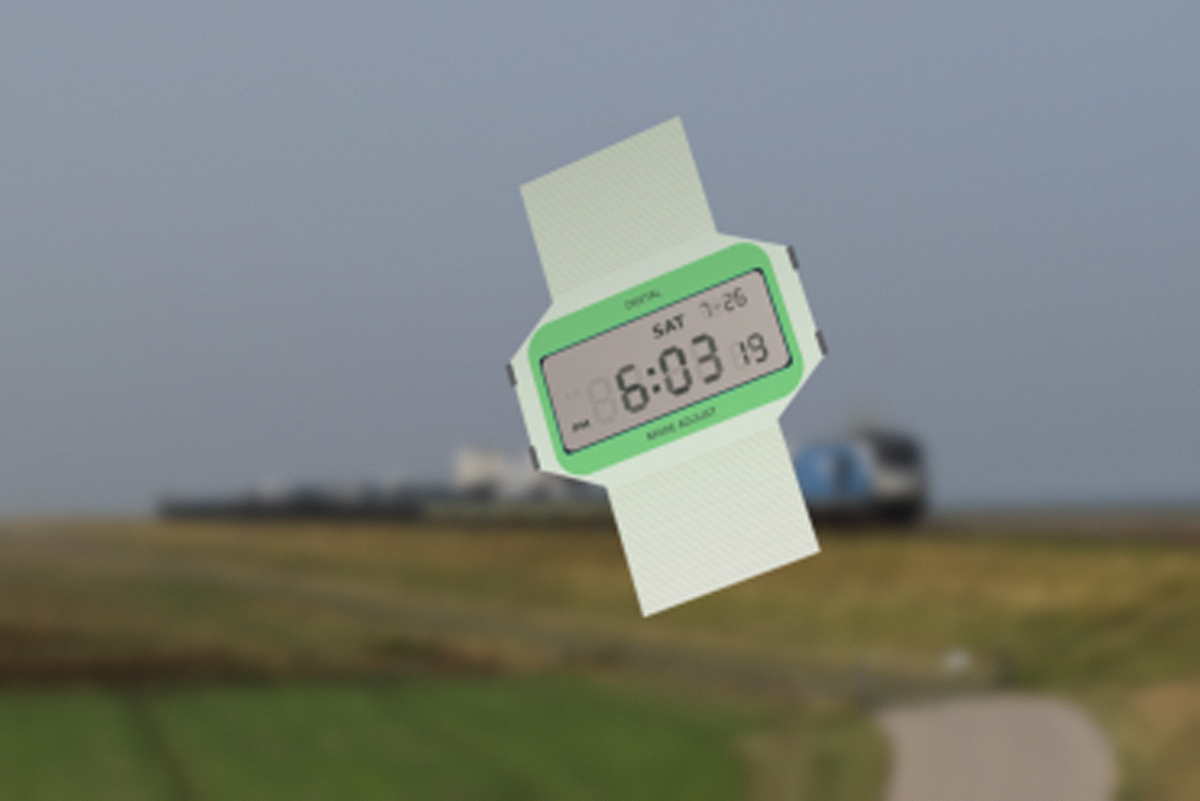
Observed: 6 h 03 min 19 s
